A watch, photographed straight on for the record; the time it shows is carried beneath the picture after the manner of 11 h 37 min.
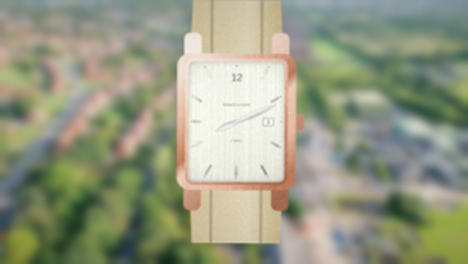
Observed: 8 h 11 min
